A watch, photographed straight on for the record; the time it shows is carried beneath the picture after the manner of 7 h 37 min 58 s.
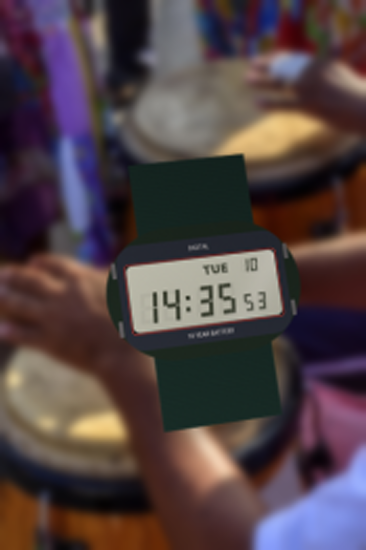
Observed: 14 h 35 min 53 s
